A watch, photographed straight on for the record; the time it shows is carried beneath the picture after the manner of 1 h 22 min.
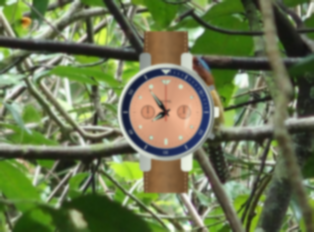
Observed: 7 h 54 min
